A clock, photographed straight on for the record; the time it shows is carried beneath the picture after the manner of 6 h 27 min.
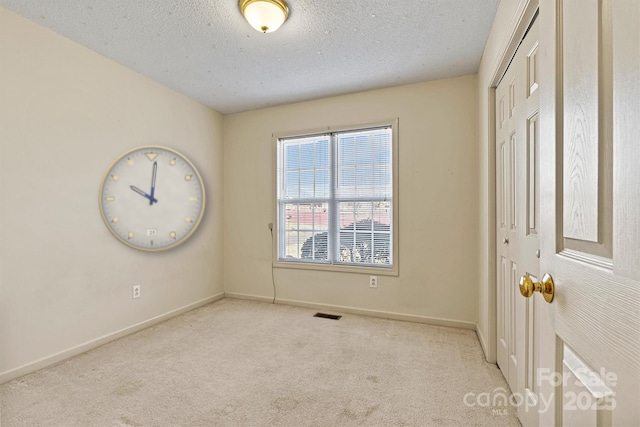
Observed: 10 h 01 min
